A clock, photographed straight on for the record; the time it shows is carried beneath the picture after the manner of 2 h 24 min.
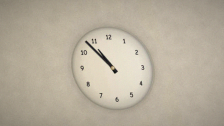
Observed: 10 h 53 min
